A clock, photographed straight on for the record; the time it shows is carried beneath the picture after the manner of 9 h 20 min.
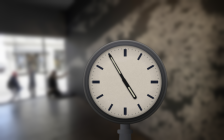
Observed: 4 h 55 min
